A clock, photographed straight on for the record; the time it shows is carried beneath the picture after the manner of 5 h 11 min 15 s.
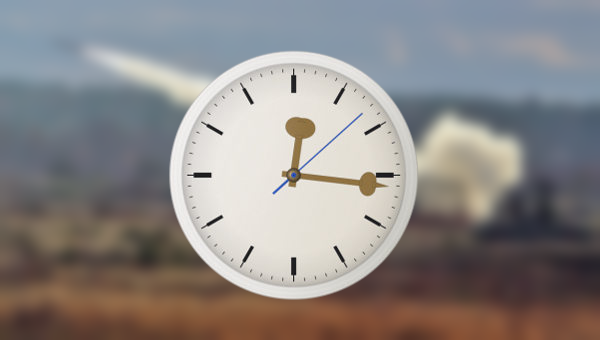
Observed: 12 h 16 min 08 s
